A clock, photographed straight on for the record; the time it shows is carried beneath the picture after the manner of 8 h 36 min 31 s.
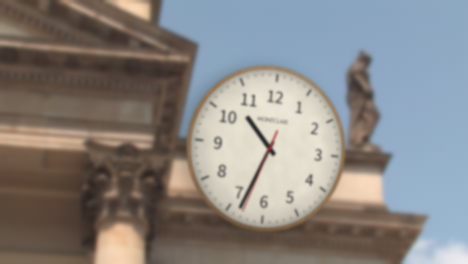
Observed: 10 h 33 min 33 s
